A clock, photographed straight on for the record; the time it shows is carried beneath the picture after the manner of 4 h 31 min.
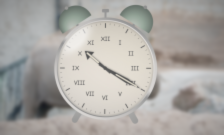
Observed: 10 h 20 min
